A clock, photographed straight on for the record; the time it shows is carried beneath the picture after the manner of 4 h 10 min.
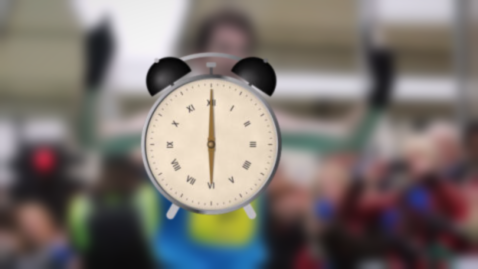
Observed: 6 h 00 min
